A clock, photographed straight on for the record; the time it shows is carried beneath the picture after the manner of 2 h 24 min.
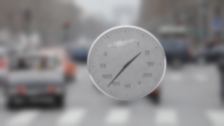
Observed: 1 h 37 min
